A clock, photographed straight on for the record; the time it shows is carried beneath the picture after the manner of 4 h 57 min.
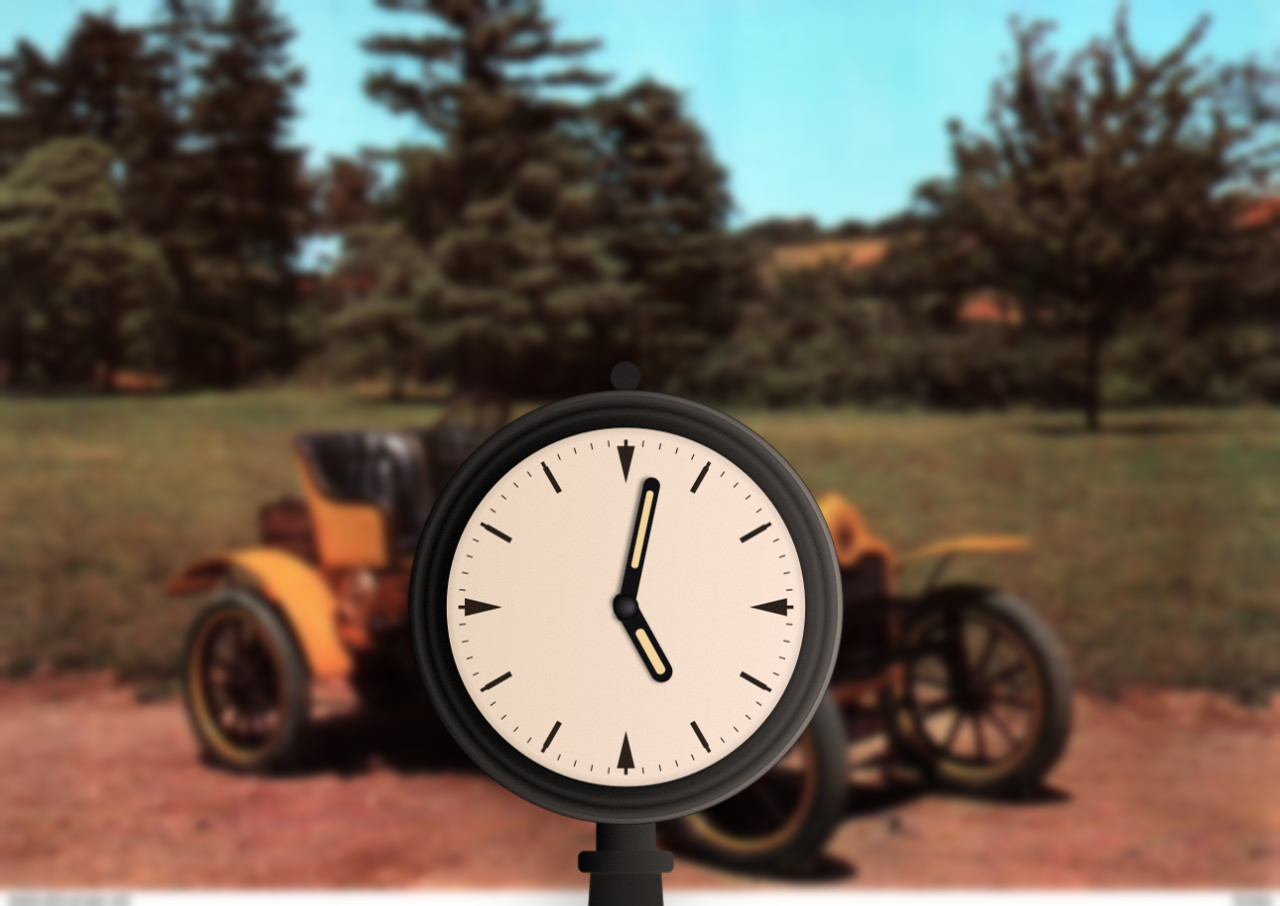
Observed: 5 h 02 min
